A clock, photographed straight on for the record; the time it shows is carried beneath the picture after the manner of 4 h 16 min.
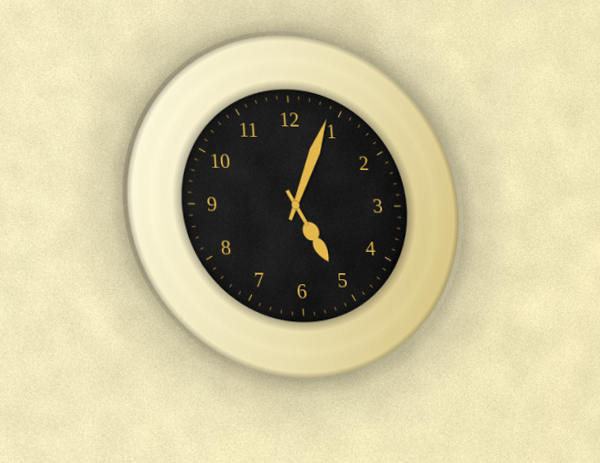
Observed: 5 h 04 min
